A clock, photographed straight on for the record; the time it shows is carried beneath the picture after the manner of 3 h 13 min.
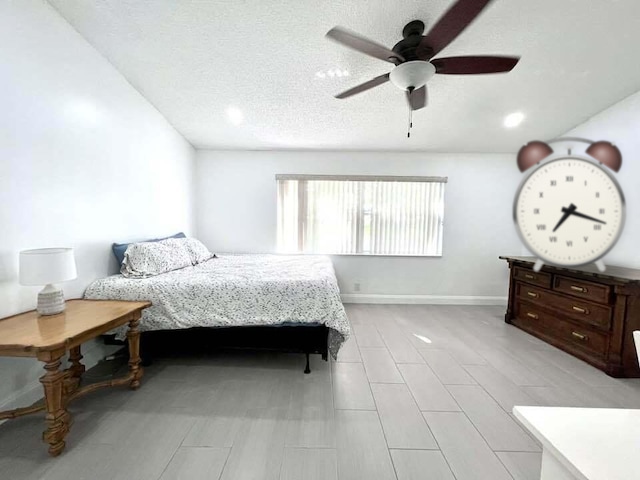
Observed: 7 h 18 min
